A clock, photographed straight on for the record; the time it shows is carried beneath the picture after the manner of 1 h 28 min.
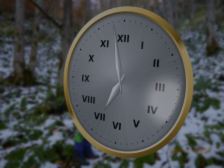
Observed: 6 h 58 min
